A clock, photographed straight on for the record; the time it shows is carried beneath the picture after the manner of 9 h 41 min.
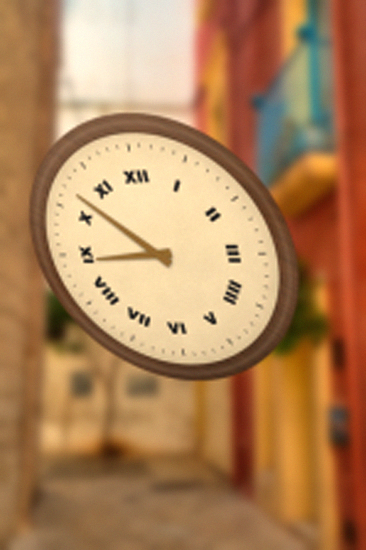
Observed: 8 h 52 min
